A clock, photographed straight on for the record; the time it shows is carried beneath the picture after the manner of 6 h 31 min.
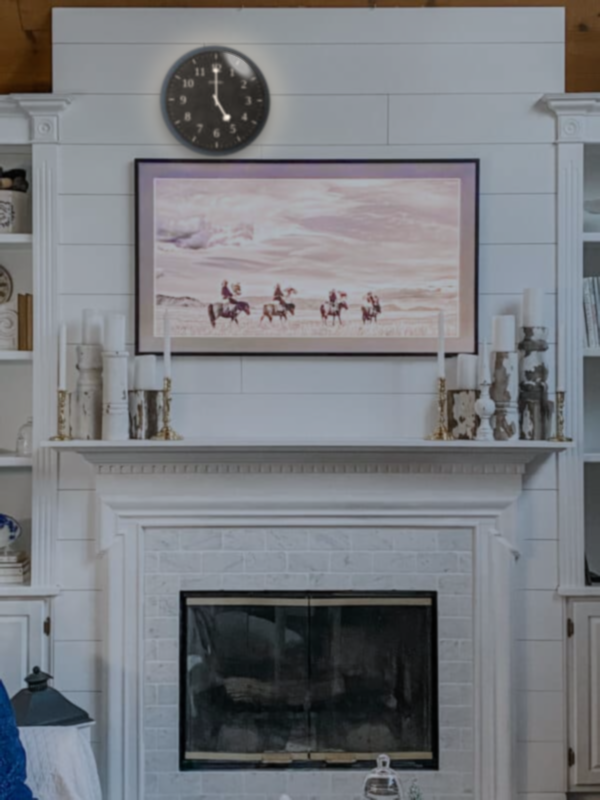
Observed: 5 h 00 min
